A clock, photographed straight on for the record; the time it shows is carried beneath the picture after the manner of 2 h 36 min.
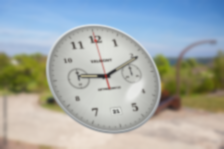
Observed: 9 h 11 min
